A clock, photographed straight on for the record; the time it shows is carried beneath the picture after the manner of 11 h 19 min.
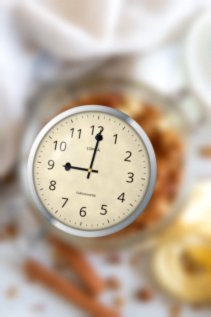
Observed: 9 h 01 min
